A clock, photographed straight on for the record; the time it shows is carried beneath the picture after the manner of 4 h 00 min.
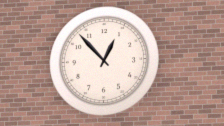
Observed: 12 h 53 min
